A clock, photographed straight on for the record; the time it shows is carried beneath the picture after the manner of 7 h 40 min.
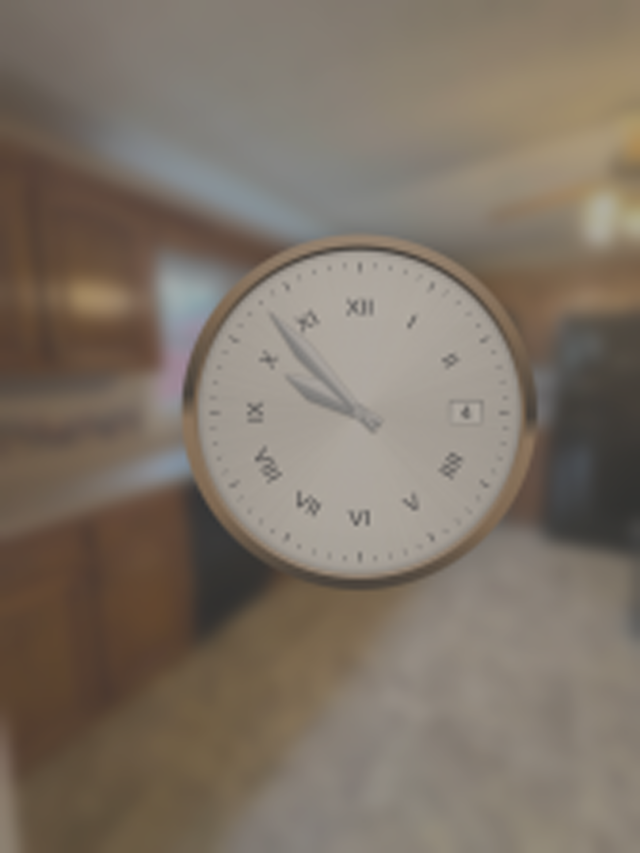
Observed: 9 h 53 min
